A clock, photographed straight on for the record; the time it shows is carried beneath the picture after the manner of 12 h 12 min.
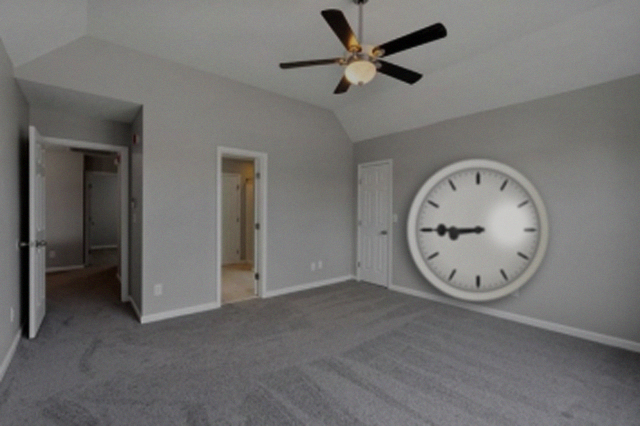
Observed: 8 h 45 min
